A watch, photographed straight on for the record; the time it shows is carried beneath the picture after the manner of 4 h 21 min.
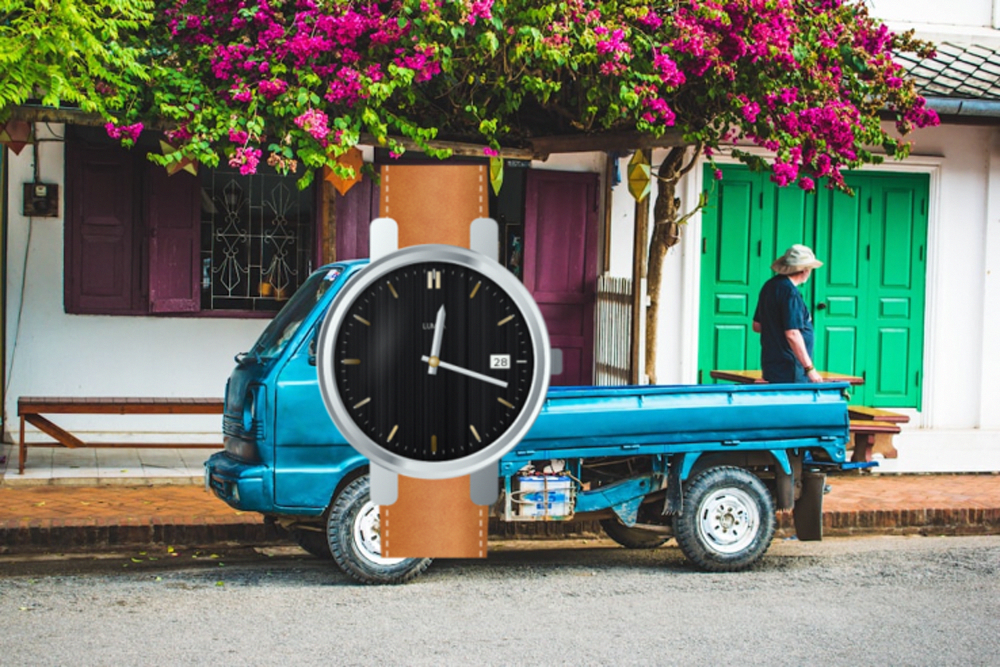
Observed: 12 h 18 min
